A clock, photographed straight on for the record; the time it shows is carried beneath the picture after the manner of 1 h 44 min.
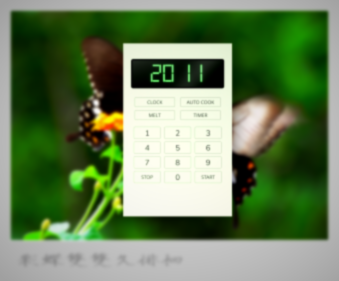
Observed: 20 h 11 min
